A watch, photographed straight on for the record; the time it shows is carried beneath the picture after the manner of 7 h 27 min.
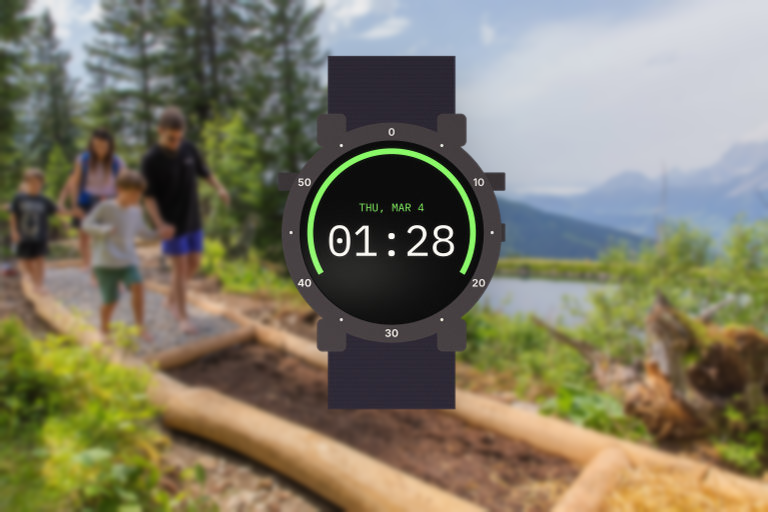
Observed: 1 h 28 min
